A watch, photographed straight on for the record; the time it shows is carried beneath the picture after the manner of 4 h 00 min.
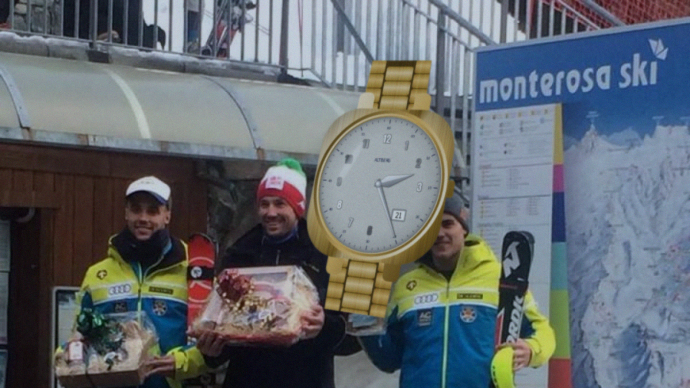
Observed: 2 h 25 min
